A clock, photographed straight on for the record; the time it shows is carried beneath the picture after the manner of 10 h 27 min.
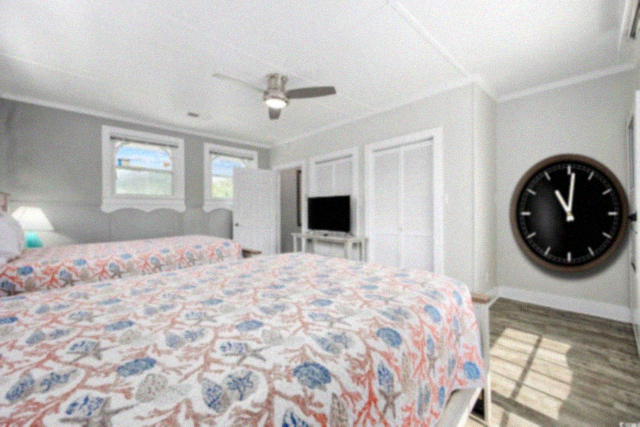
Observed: 11 h 01 min
